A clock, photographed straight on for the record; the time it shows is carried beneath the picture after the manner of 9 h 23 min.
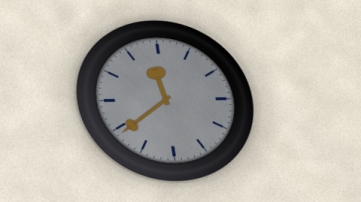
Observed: 11 h 39 min
